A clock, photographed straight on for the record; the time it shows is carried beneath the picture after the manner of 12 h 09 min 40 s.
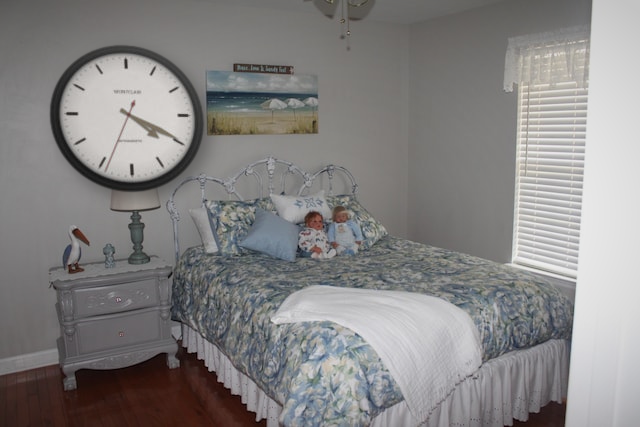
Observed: 4 h 19 min 34 s
